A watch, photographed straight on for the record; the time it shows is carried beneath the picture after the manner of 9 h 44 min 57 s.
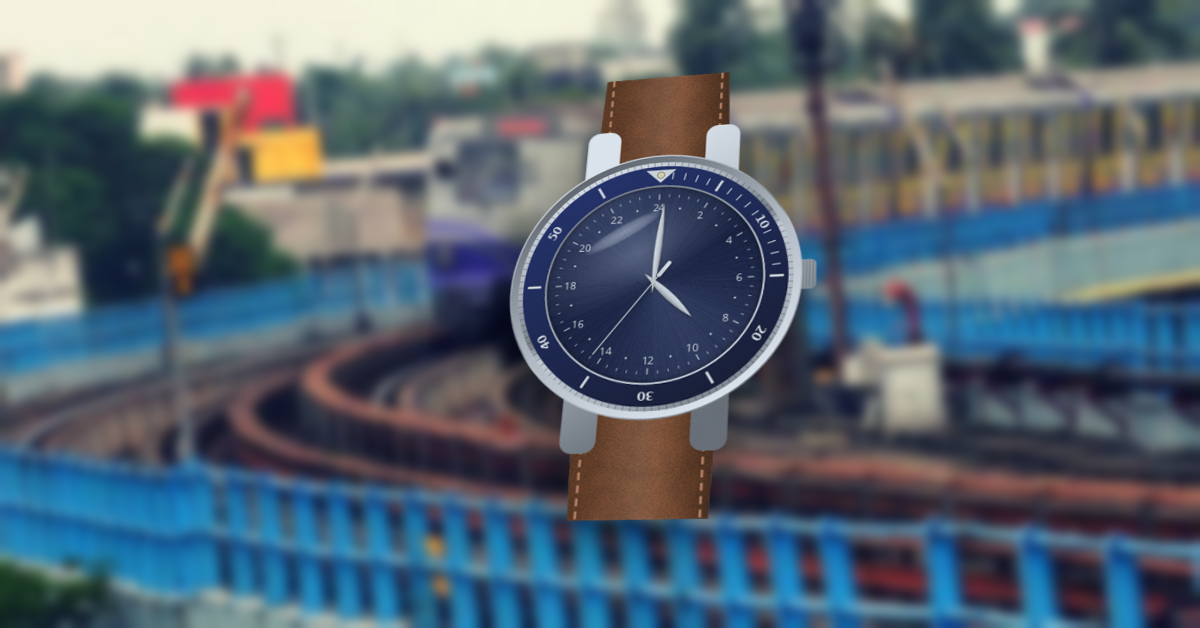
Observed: 9 h 00 min 36 s
